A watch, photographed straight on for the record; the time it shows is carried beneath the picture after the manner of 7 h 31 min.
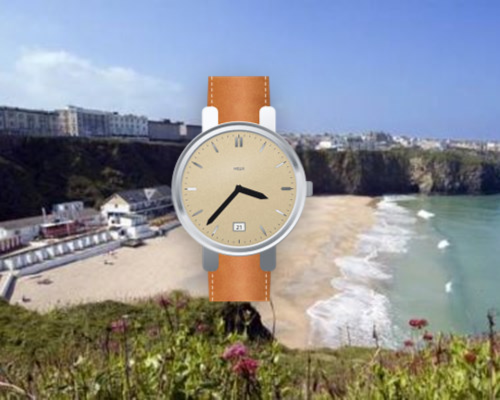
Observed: 3 h 37 min
